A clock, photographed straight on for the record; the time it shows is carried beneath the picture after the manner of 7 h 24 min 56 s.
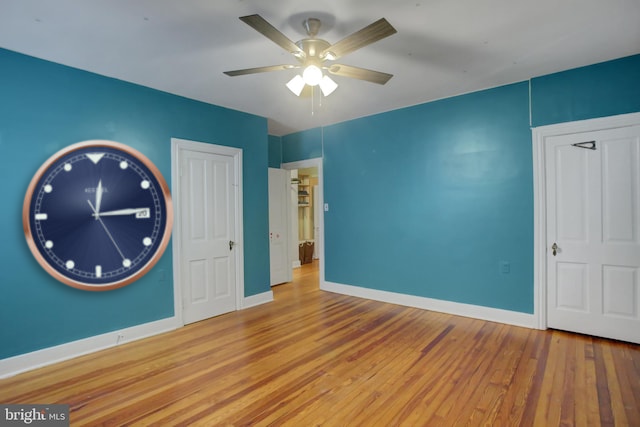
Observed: 12 h 14 min 25 s
